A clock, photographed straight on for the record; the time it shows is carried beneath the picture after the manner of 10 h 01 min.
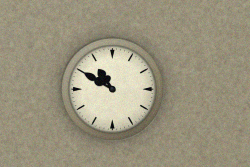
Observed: 10 h 50 min
